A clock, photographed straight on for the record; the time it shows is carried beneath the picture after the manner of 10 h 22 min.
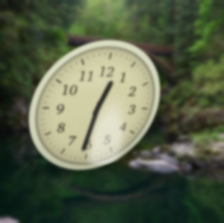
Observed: 12 h 31 min
